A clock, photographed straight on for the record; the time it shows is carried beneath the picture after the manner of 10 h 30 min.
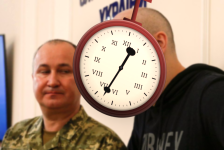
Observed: 12 h 33 min
